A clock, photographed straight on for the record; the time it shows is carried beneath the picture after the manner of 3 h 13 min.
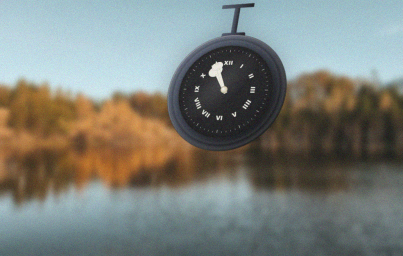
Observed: 10 h 56 min
